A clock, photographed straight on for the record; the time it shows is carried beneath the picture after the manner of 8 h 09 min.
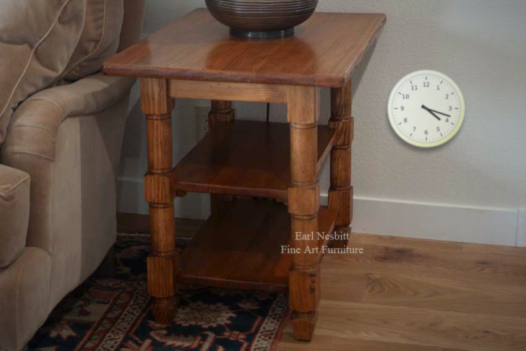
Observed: 4 h 18 min
